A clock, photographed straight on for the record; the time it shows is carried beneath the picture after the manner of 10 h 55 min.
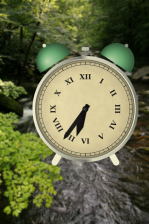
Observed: 6 h 36 min
